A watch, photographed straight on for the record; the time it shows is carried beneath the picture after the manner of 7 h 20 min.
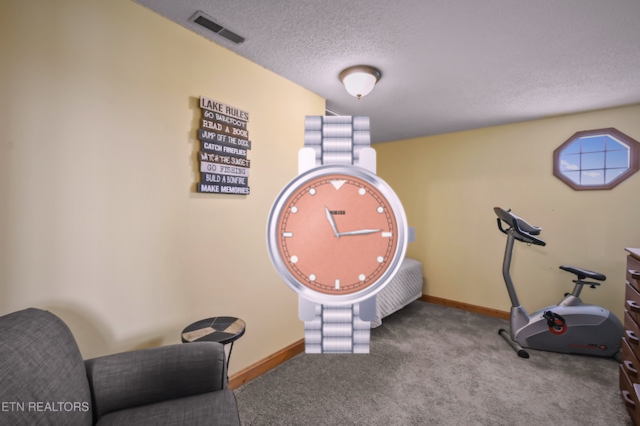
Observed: 11 h 14 min
